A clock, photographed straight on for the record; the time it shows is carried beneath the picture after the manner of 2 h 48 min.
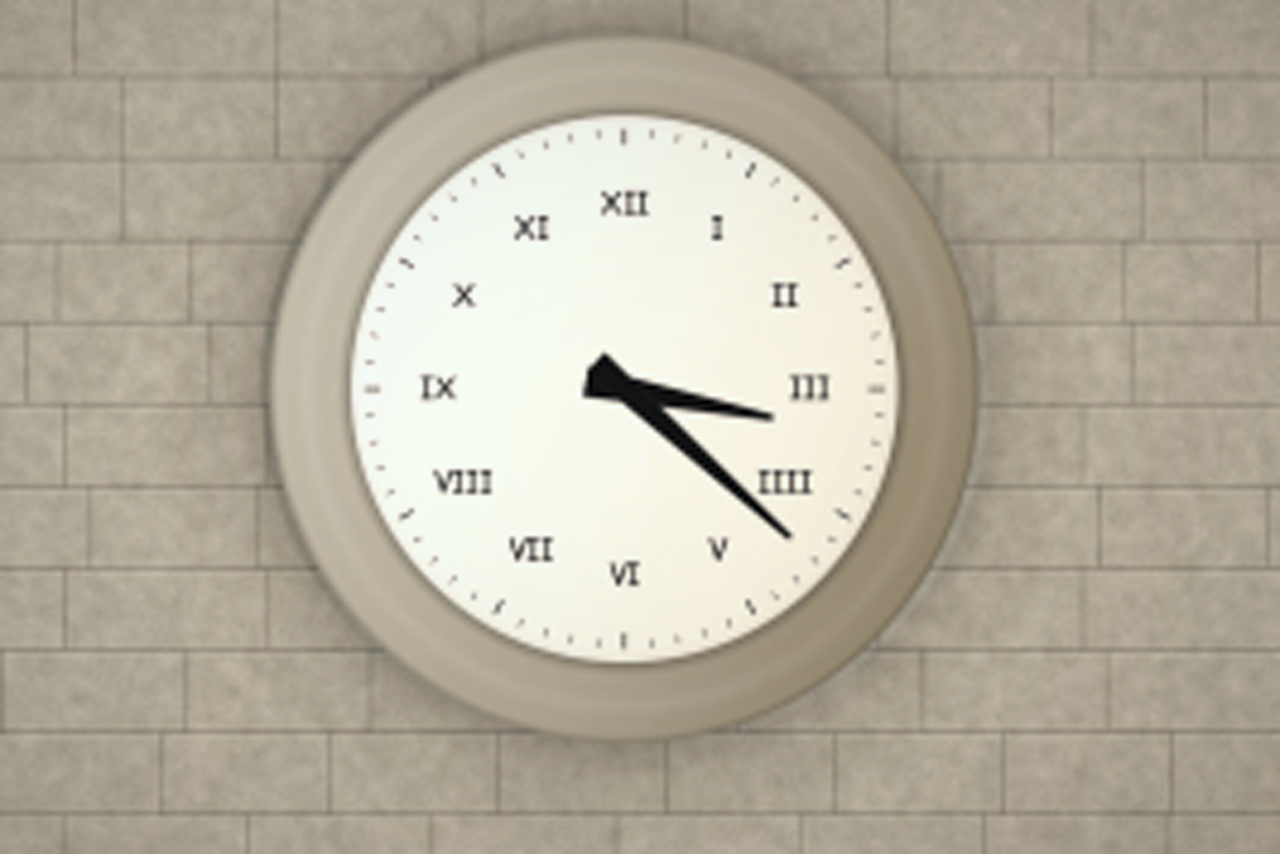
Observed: 3 h 22 min
